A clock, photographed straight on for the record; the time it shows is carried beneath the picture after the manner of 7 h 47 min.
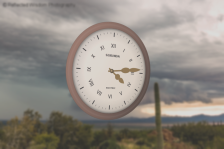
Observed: 4 h 14 min
